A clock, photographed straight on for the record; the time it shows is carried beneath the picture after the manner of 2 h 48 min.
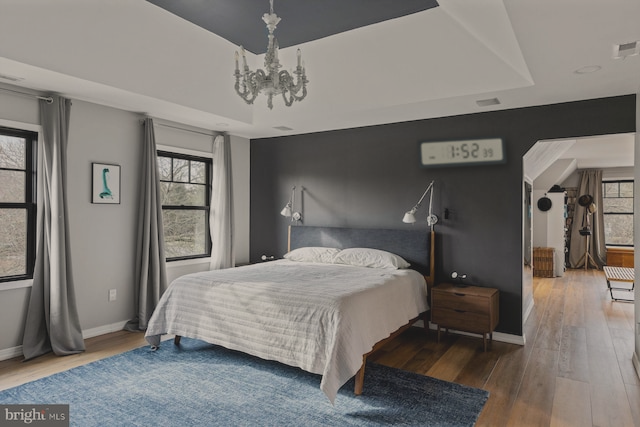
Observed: 1 h 52 min
